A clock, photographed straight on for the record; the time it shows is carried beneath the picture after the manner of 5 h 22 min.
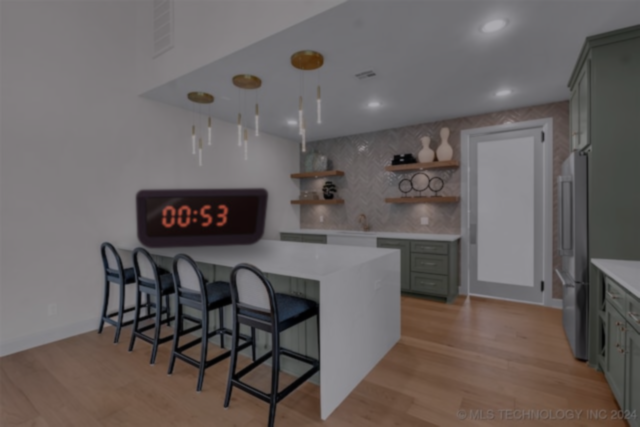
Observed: 0 h 53 min
